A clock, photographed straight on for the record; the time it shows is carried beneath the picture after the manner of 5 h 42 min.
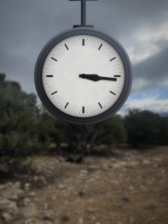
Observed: 3 h 16 min
